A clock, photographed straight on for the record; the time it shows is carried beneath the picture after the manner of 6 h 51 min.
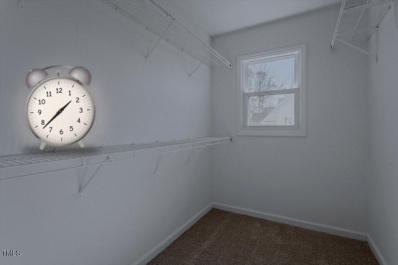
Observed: 1 h 38 min
